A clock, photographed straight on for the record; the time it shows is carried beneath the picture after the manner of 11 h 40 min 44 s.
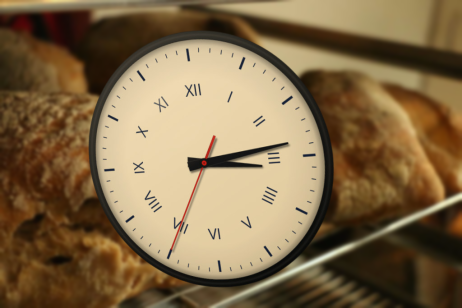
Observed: 3 h 13 min 35 s
